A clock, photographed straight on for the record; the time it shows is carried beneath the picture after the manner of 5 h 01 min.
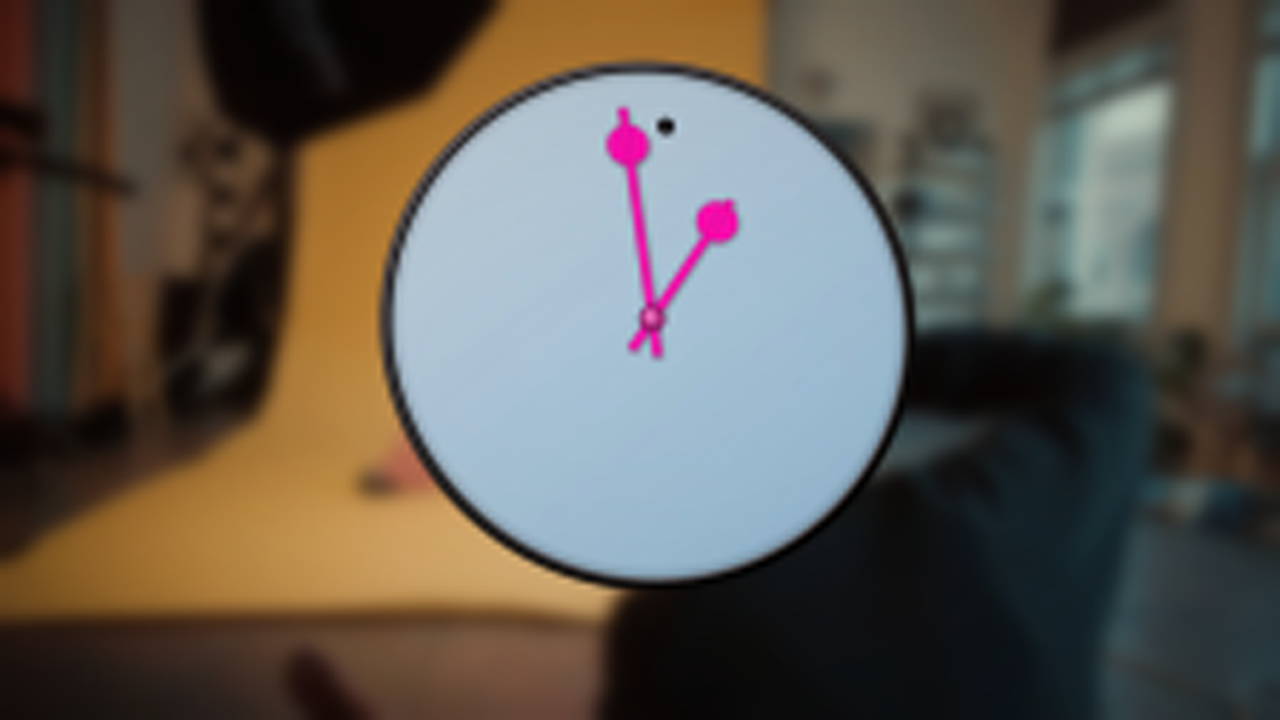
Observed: 12 h 58 min
